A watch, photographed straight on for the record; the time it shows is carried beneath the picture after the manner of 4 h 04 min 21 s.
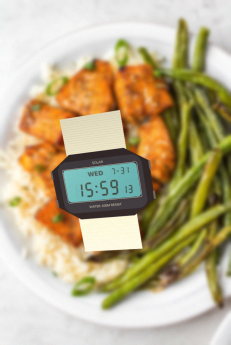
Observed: 15 h 59 min 13 s
